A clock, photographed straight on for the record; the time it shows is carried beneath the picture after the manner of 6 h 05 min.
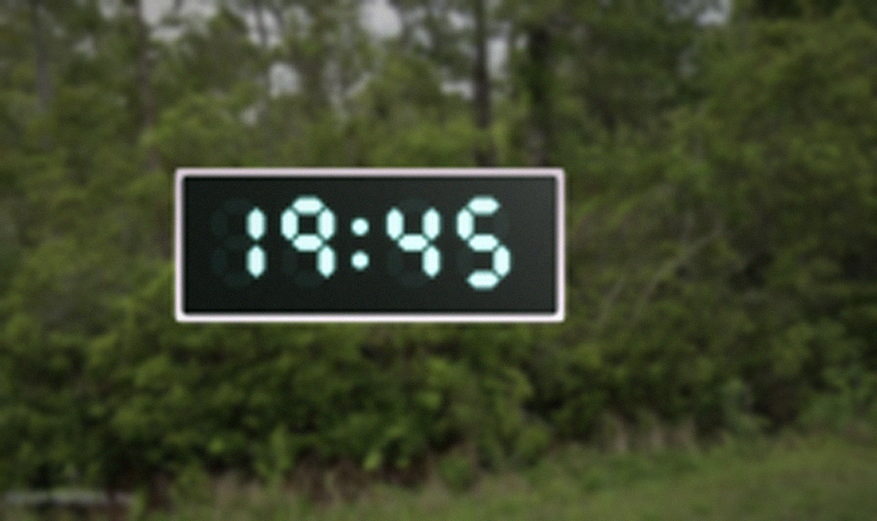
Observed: 19 h 45 min
